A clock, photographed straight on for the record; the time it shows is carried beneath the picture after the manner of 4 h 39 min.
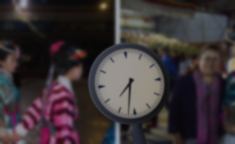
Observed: 7 h 32 min
